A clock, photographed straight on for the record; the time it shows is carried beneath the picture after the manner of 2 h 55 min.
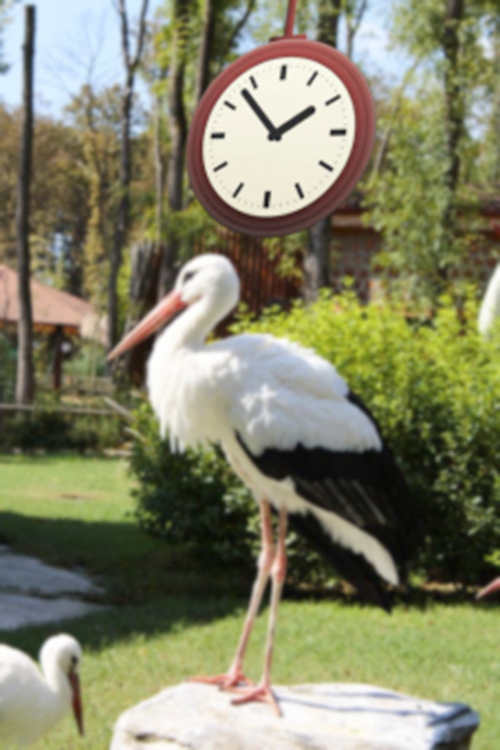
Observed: 1 h 53 min
